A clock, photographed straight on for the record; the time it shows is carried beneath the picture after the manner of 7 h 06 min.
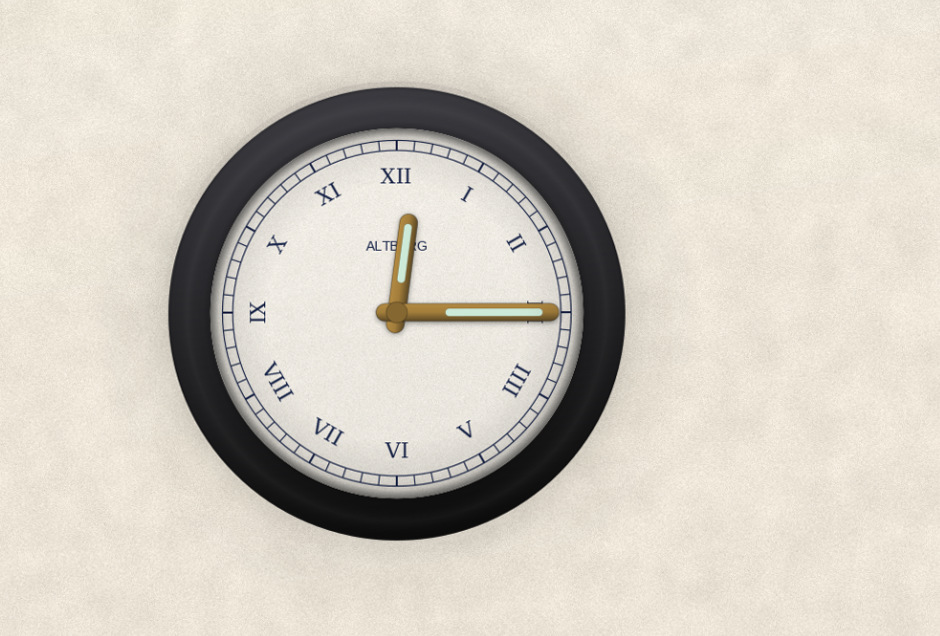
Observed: 12 h 15 min
